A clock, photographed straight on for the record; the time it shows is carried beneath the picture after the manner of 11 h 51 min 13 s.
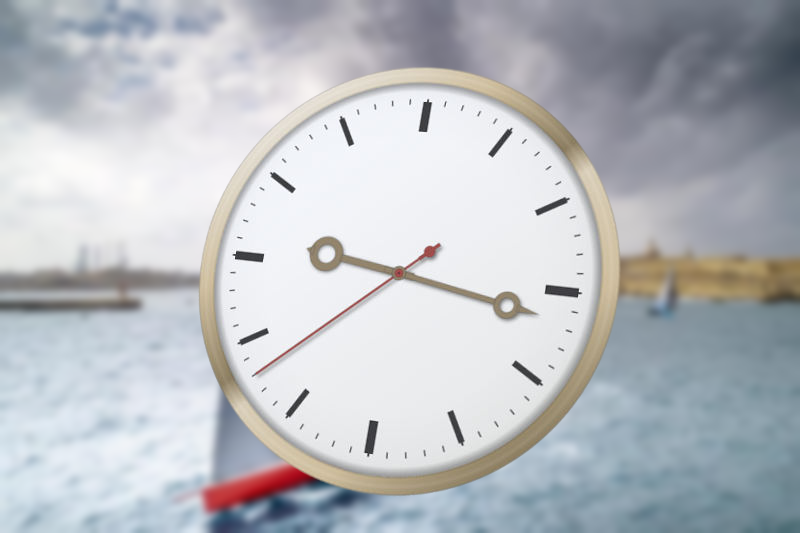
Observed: 9 h 16 min 38 s
